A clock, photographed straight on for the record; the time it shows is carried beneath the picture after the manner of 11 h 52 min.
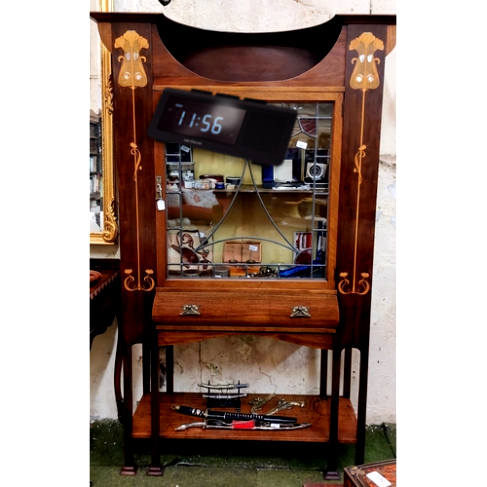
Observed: 11 h 56 min
